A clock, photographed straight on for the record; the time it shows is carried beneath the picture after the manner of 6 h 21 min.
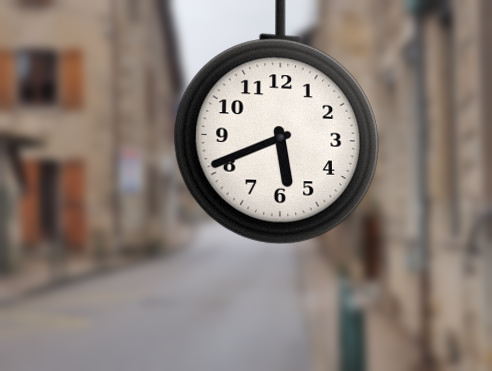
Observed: 5 h 41 min
